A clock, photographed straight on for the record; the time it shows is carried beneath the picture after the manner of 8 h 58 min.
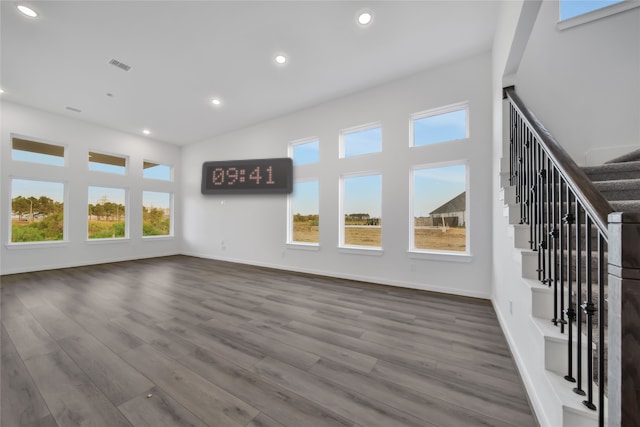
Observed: 9 h 41 min
